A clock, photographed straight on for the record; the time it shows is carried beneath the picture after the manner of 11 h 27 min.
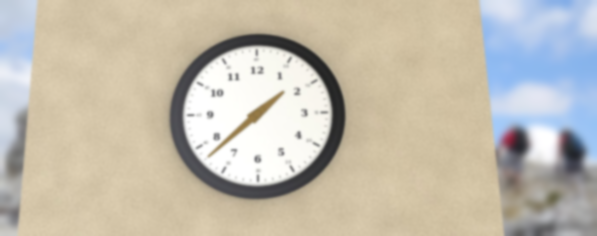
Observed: 1 h 38 min
